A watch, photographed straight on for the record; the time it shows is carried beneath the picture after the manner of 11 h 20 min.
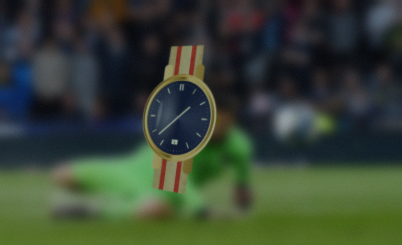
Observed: 1 h 38 min
